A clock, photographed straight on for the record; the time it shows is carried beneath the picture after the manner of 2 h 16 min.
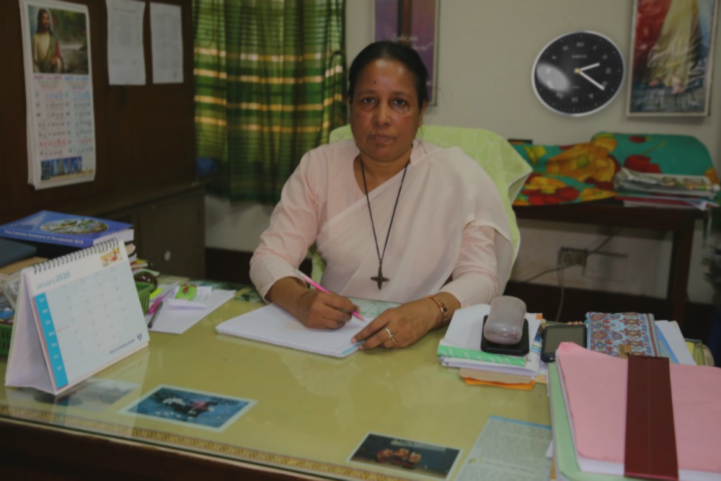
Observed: 2 h 21 min
